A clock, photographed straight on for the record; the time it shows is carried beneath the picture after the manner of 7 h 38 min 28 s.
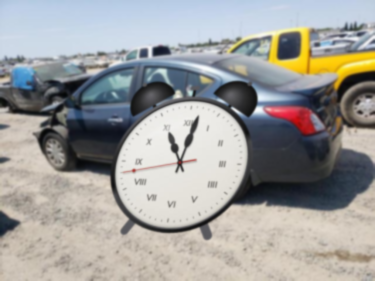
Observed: 11 h 01 min 43 s
